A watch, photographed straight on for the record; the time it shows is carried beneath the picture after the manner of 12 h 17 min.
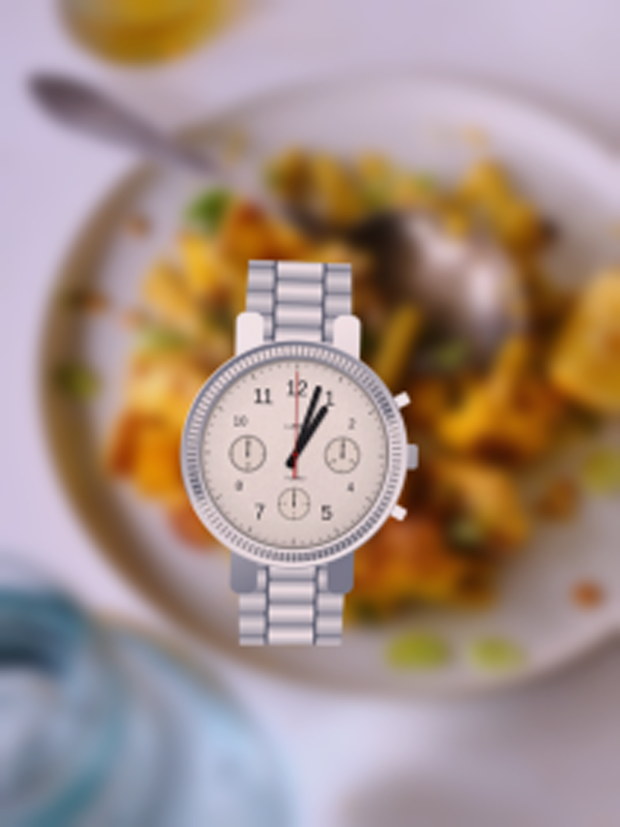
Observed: 1 h 03 min
